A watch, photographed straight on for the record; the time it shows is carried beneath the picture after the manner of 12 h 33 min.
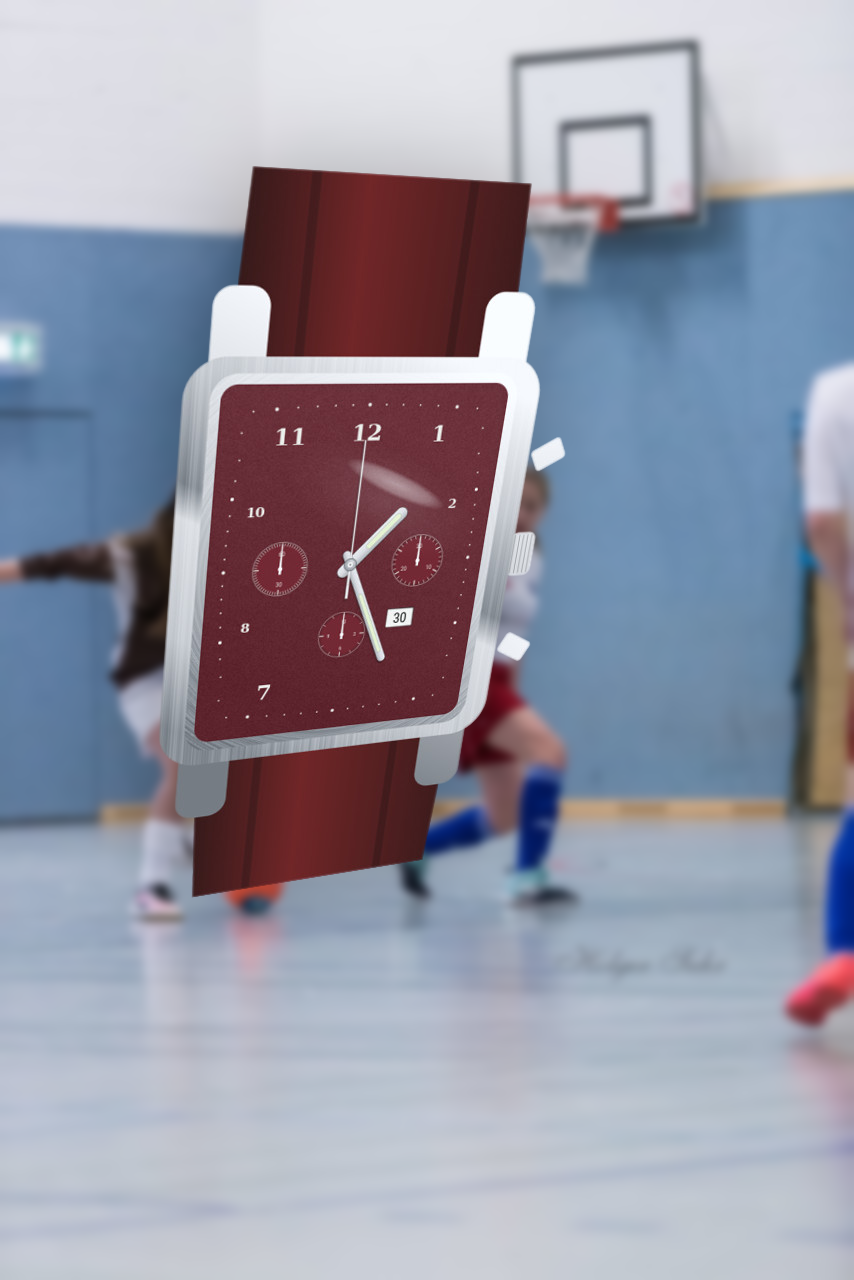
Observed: 1 h 26 min
